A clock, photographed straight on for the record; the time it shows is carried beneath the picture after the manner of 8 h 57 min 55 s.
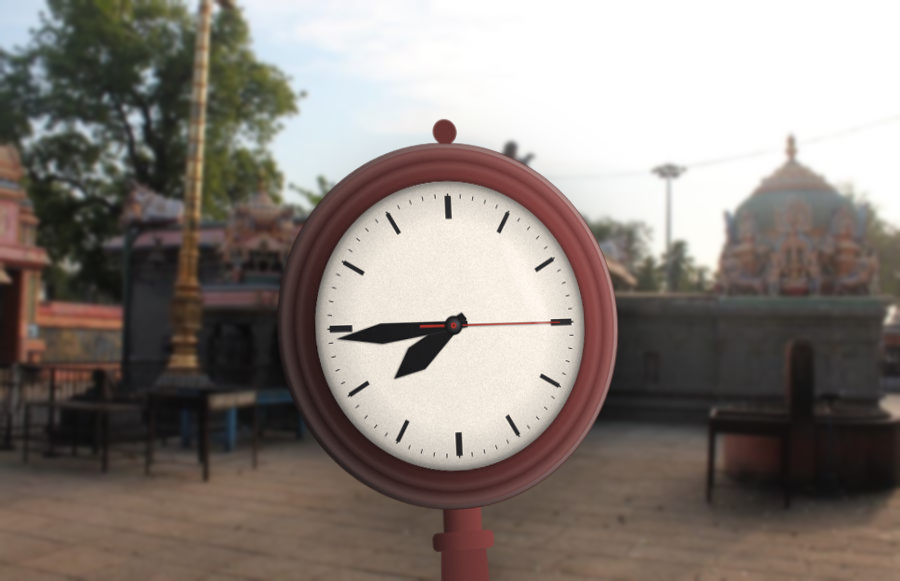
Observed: 7 h 44 min 15 s
